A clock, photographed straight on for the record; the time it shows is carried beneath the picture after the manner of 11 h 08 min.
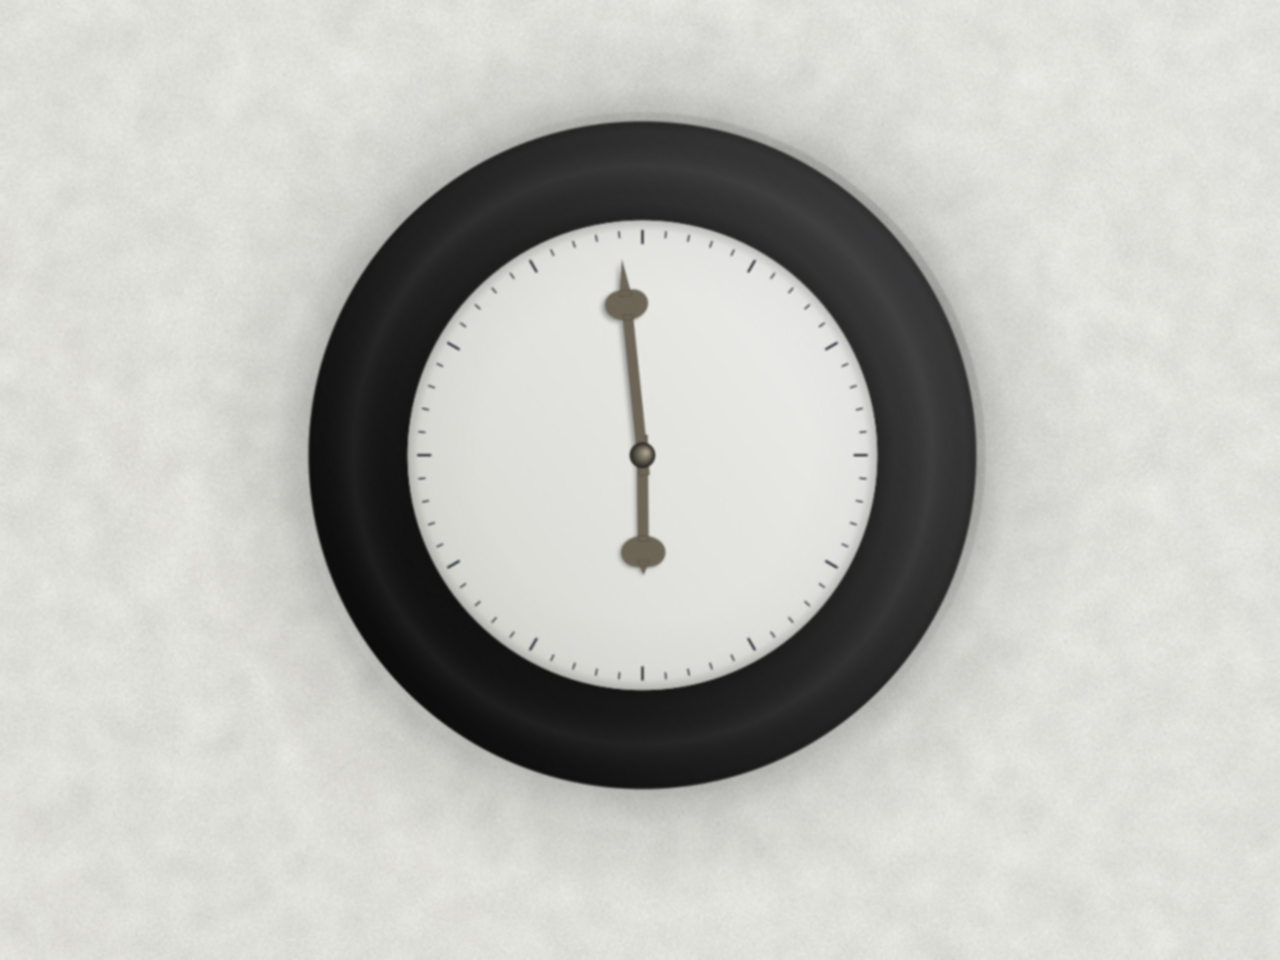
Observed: 5 h 59 min
